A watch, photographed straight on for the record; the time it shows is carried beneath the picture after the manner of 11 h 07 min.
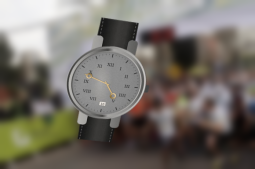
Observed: 4 h 48 min
